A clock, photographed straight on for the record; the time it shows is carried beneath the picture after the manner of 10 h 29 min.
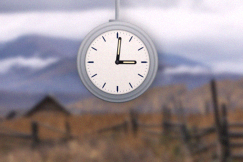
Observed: 3 h 01 min
